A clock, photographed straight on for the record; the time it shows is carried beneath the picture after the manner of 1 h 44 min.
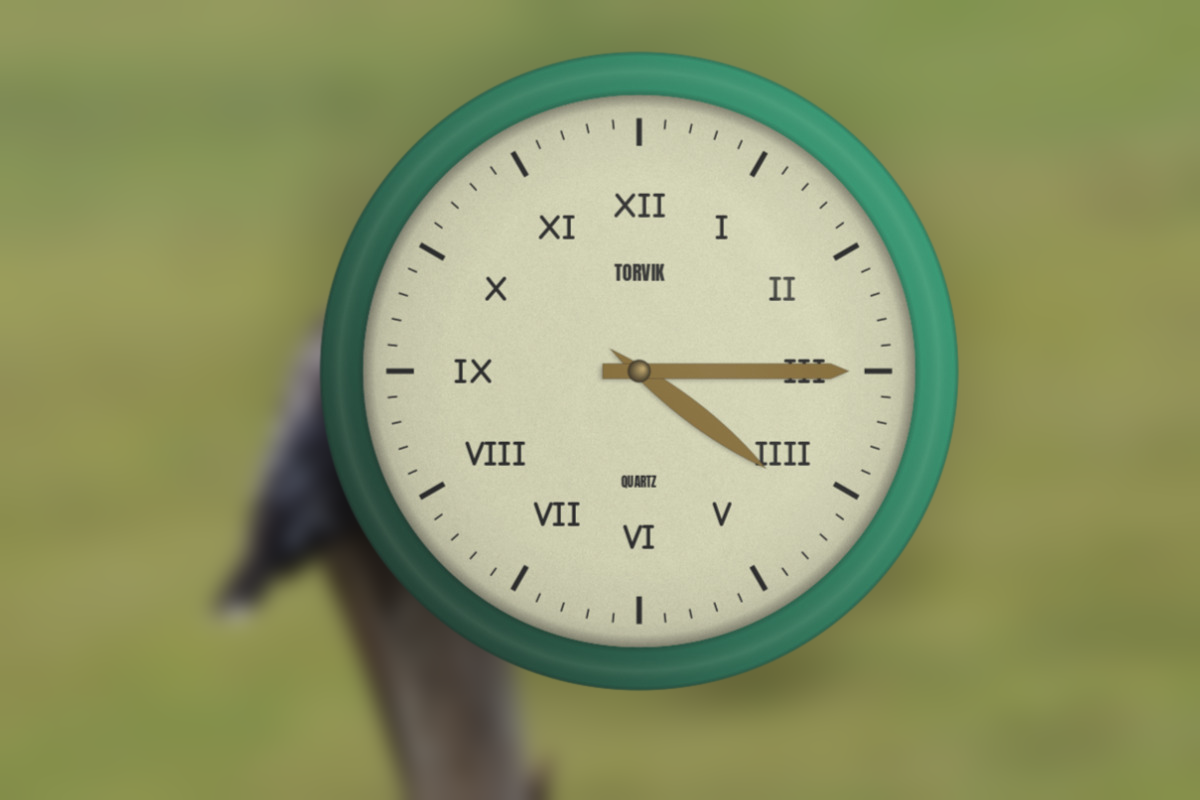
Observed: 4 h 15 min
